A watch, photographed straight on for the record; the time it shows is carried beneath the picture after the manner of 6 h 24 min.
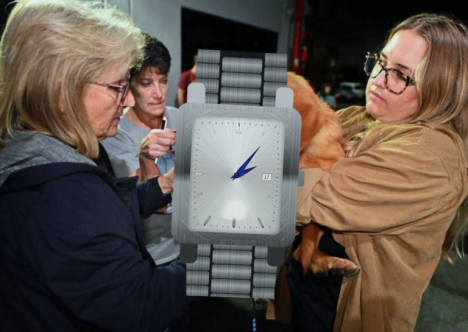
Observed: 2 h 06 min
